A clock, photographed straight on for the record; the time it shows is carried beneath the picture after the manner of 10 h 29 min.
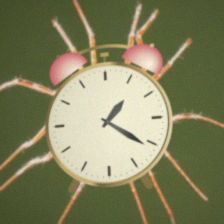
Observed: 1 h 21 min
